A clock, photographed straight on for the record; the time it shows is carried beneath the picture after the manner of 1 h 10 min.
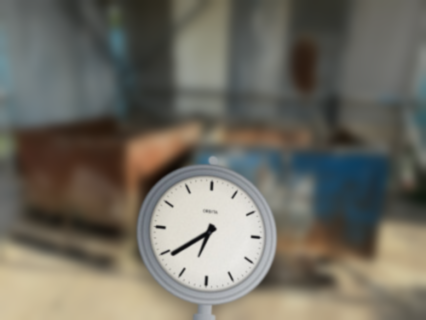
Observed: 6 h 39 min
